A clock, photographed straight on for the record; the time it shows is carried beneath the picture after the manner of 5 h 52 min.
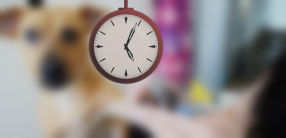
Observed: 5 h 04 min
